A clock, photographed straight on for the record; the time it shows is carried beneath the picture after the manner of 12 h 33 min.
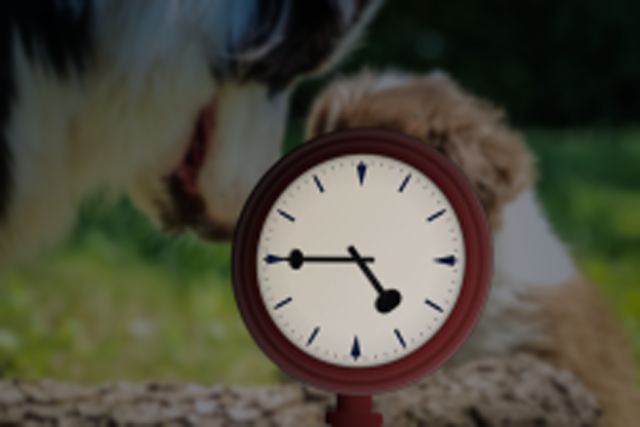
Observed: 4 h 45 min
